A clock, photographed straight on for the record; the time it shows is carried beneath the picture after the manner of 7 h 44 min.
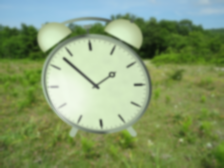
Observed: 1 h 53 min
